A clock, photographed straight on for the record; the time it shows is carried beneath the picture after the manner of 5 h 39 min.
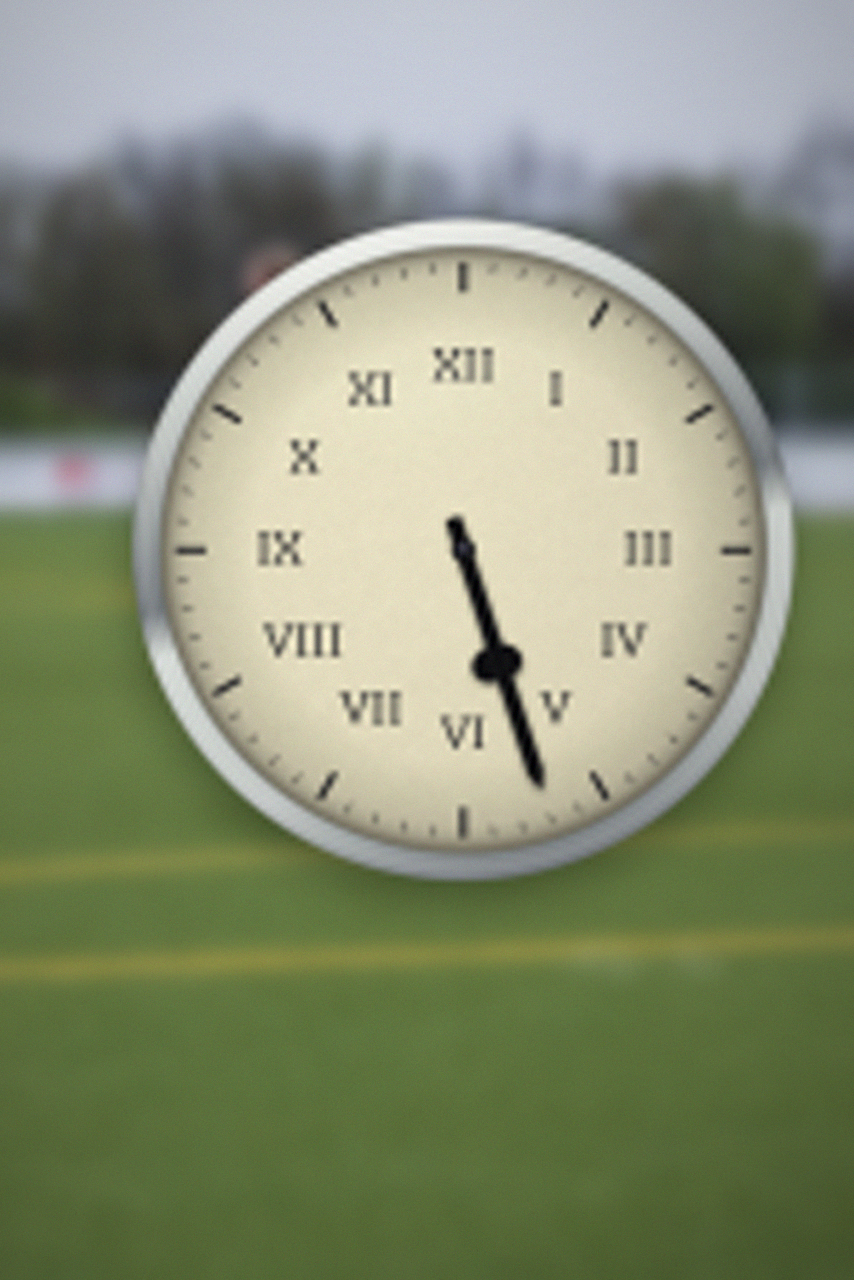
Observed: 5 h 27 min
